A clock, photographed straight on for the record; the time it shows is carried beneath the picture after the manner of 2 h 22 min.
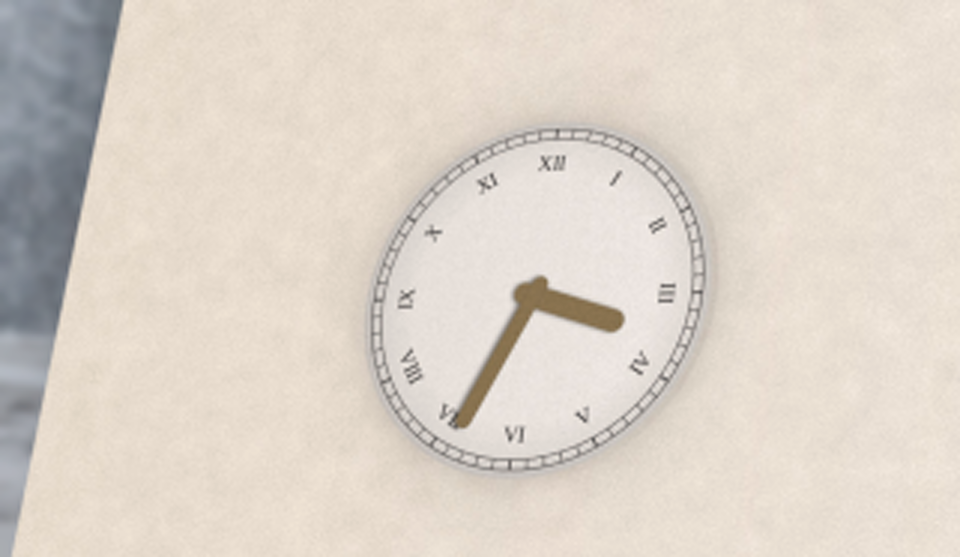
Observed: 3 h 34 min
